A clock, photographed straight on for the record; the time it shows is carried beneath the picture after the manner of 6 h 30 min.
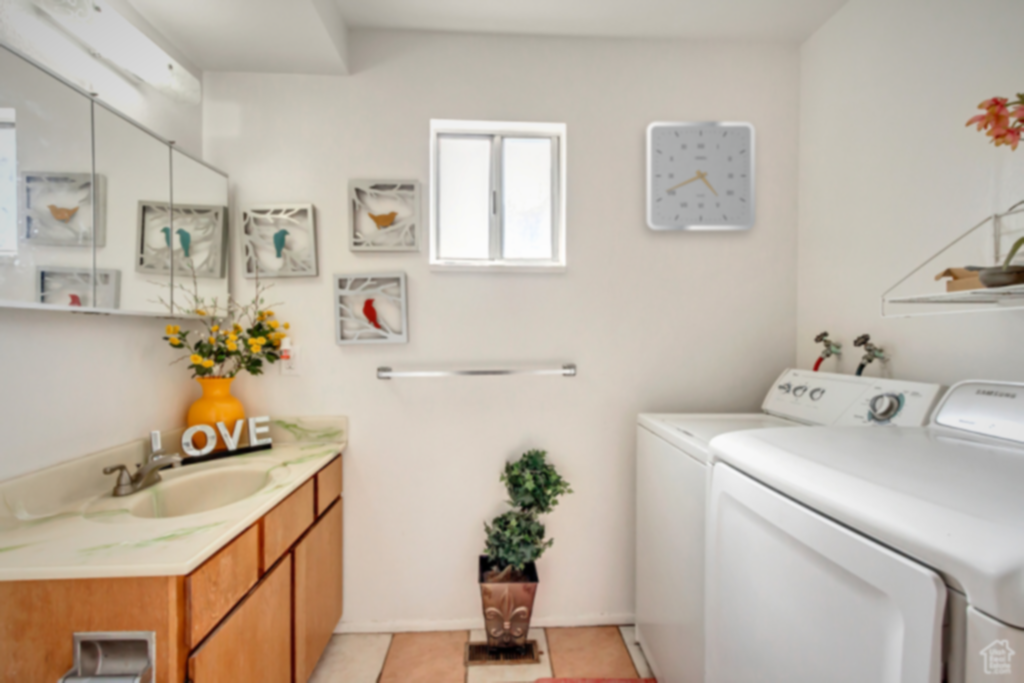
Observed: 4 h 41 min
